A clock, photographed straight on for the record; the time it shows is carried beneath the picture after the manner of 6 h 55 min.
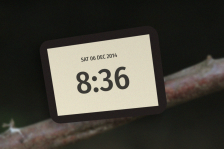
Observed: 8 h 36 min
